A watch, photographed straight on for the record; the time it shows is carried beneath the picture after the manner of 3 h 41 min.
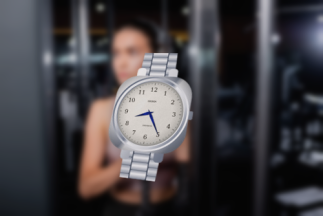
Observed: 8 h 25 min
